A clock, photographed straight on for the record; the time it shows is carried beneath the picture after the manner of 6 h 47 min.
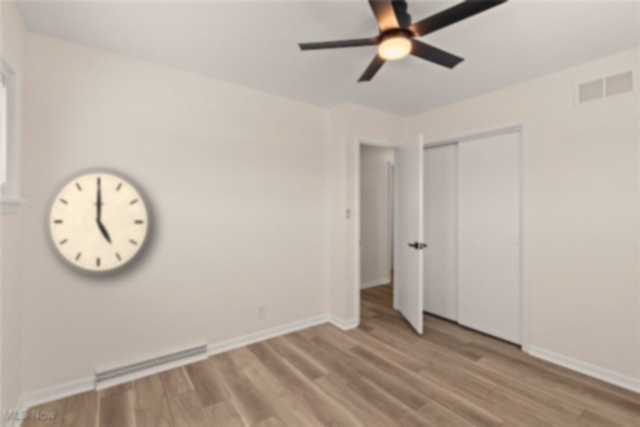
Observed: 5 h 00 min
